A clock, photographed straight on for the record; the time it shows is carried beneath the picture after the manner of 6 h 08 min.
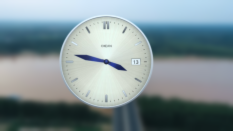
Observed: 3 h 47 min
